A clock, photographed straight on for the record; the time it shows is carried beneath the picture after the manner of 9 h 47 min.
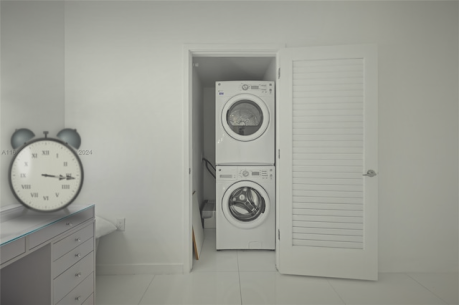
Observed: 3 h 16 min
